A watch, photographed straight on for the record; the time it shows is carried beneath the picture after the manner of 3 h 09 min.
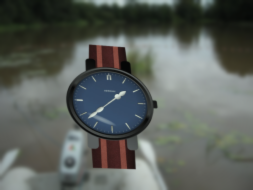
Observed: 1 h 38 min
